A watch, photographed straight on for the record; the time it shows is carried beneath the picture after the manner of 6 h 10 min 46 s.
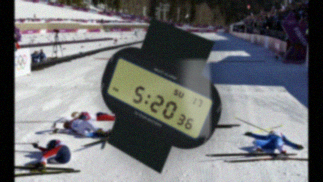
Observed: 5 h 20 min 36 s
